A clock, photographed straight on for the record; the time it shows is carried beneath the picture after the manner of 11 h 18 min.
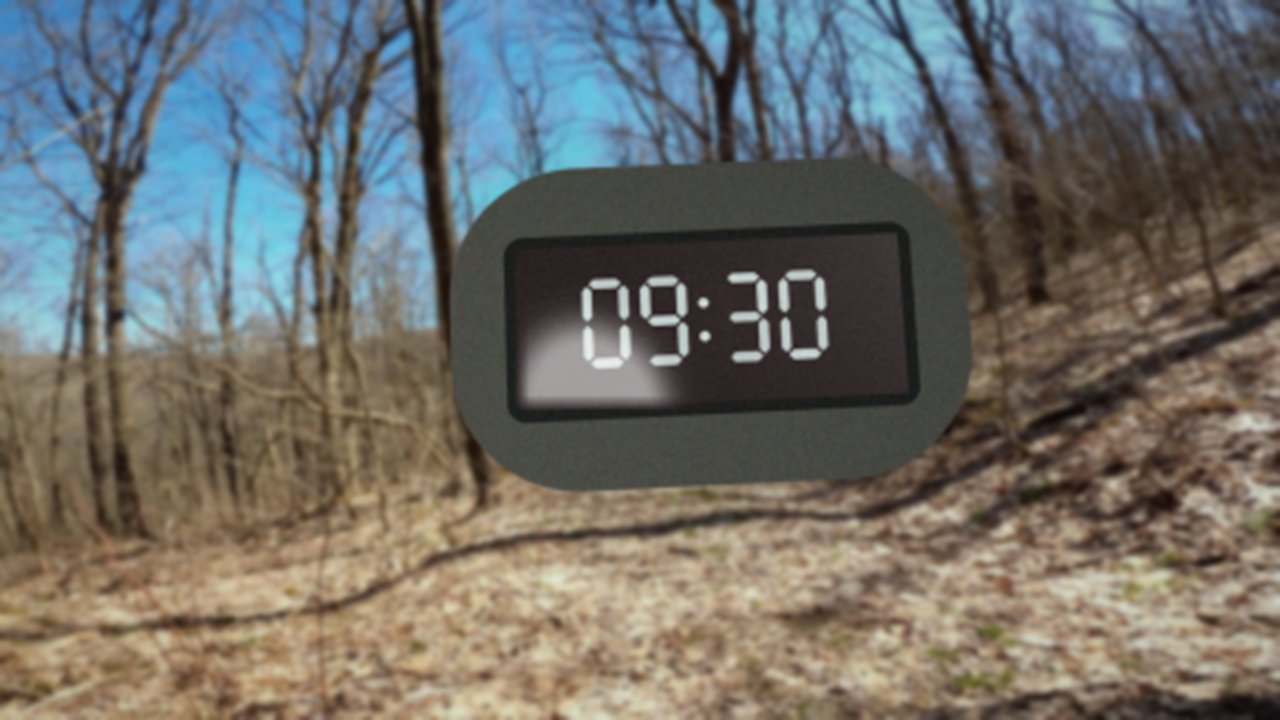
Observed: 9 h 30 min
